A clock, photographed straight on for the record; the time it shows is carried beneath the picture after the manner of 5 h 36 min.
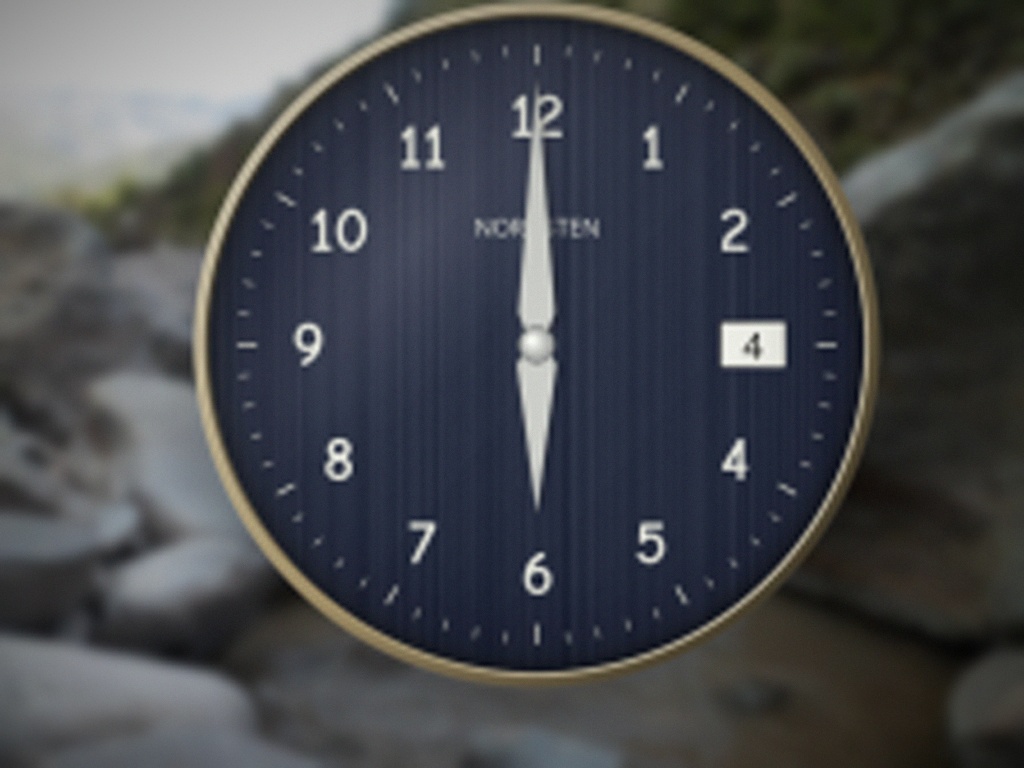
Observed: 6 h 00 min
